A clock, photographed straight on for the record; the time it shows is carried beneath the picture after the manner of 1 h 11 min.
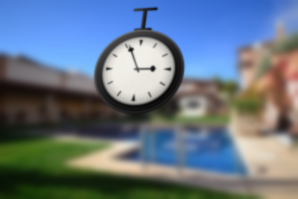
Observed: 2 h 56 min
